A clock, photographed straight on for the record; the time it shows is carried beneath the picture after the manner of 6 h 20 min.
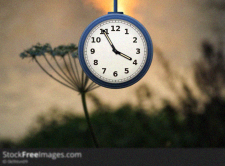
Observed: 3 h 55 min
